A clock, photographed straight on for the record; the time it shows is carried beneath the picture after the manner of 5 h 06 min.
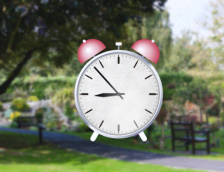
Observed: 8 h 53 min
